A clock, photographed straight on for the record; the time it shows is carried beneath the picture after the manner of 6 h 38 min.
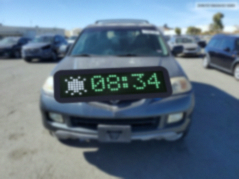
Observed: 8 h 34 min
